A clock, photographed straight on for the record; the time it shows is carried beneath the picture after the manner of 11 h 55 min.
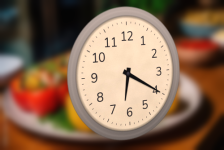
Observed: 6 h 20 min
